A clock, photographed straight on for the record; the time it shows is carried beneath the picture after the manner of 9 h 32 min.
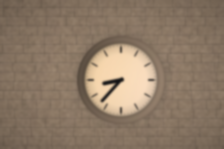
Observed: 8 h 37 min
